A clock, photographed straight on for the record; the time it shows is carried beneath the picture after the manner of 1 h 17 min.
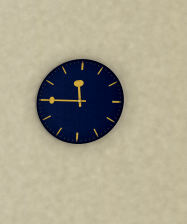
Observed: 11 h 45 min
